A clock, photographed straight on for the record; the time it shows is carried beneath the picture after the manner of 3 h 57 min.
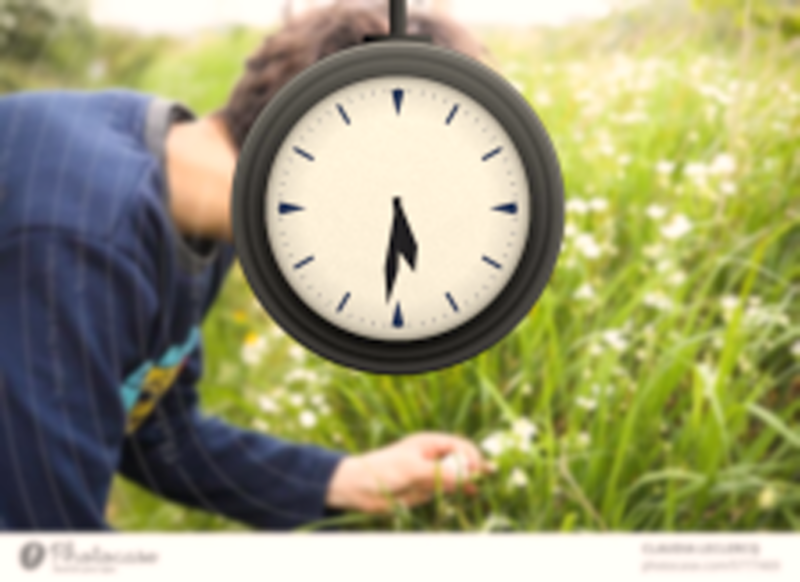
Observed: 5 h 31 min
